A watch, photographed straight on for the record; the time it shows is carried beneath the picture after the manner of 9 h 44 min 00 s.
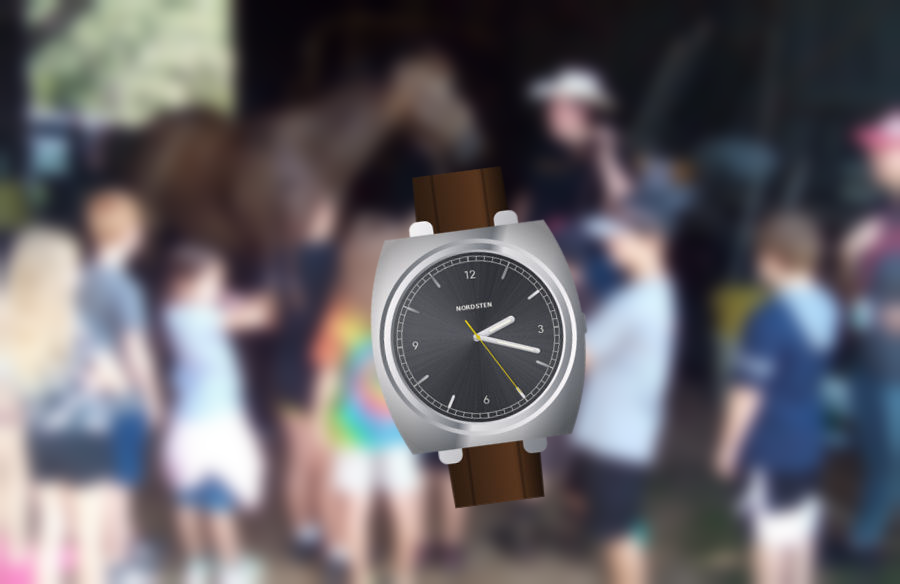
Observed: 2 h 18 min 25 s
